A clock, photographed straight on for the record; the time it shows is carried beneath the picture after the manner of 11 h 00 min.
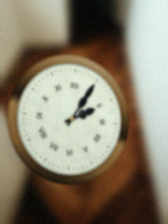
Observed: 2 h 05 min
